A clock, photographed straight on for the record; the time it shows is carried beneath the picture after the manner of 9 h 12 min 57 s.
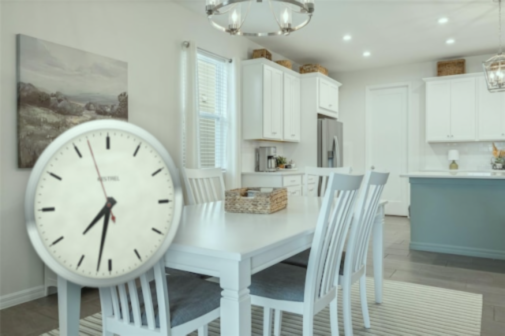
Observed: 7 h 31 min 57 s
